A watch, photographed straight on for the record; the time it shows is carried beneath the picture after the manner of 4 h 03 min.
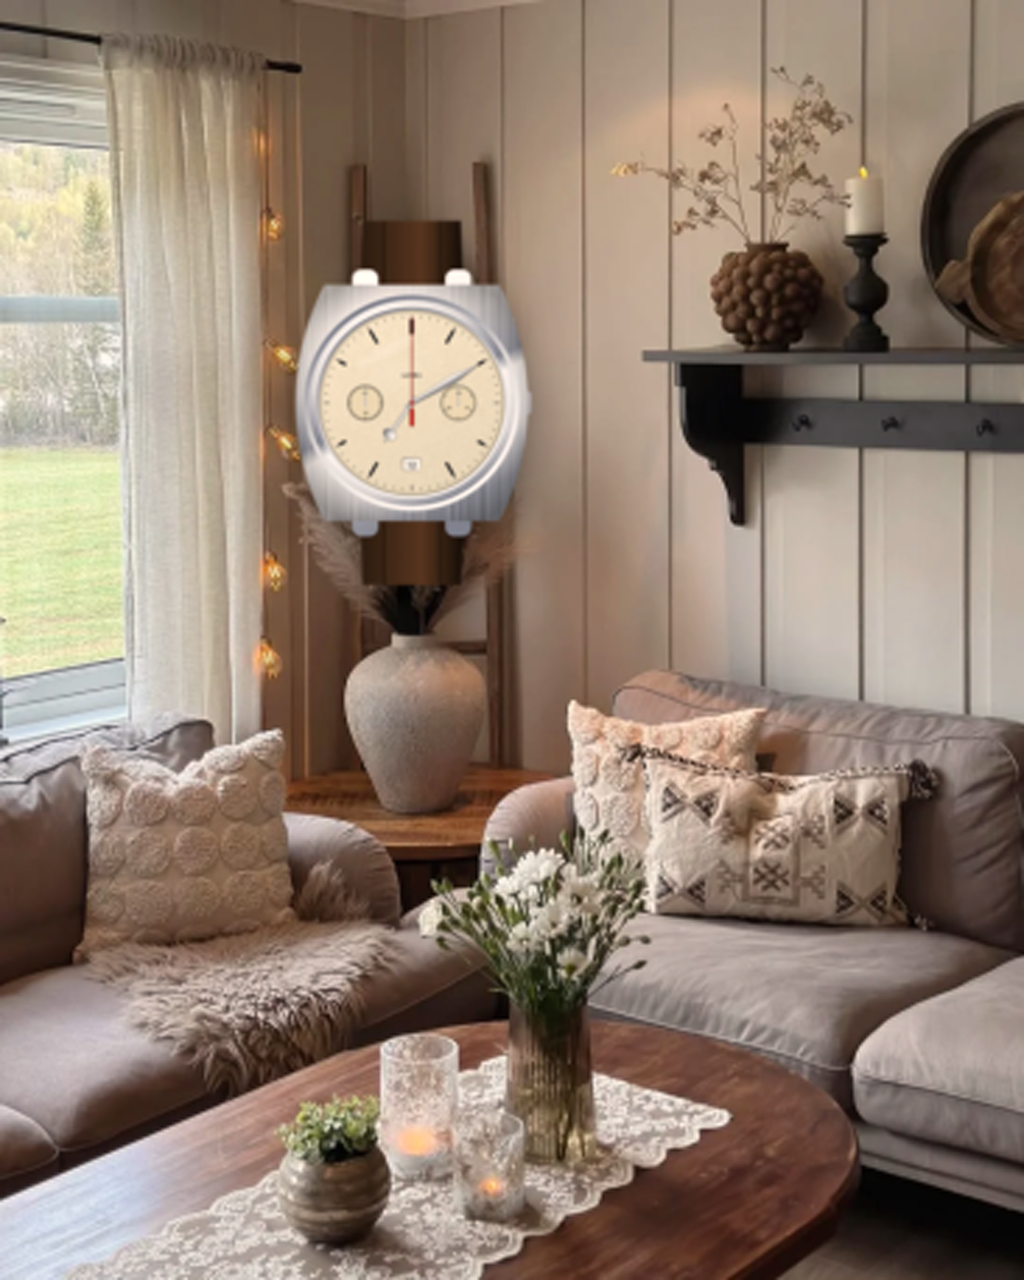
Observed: 7 h 10 min
